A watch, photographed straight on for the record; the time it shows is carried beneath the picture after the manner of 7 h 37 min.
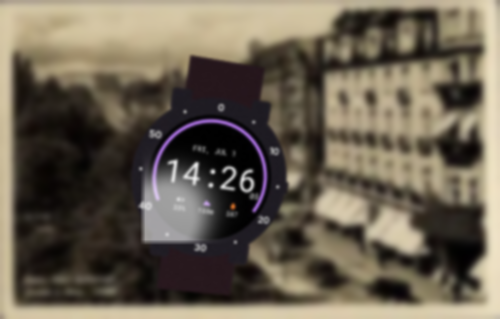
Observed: 14 h 26 min
